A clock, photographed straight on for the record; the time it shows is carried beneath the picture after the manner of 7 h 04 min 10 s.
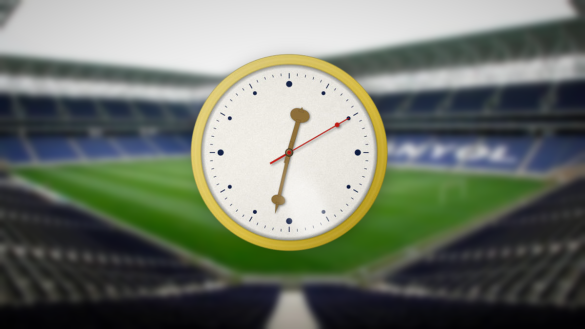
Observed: 12 h 32 min 10 s
